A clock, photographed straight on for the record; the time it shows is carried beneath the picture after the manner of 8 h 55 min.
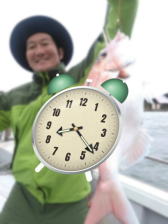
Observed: 8 h 22 min
